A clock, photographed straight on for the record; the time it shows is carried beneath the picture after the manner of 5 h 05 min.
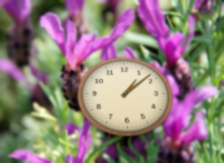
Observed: 1 h 08 min
